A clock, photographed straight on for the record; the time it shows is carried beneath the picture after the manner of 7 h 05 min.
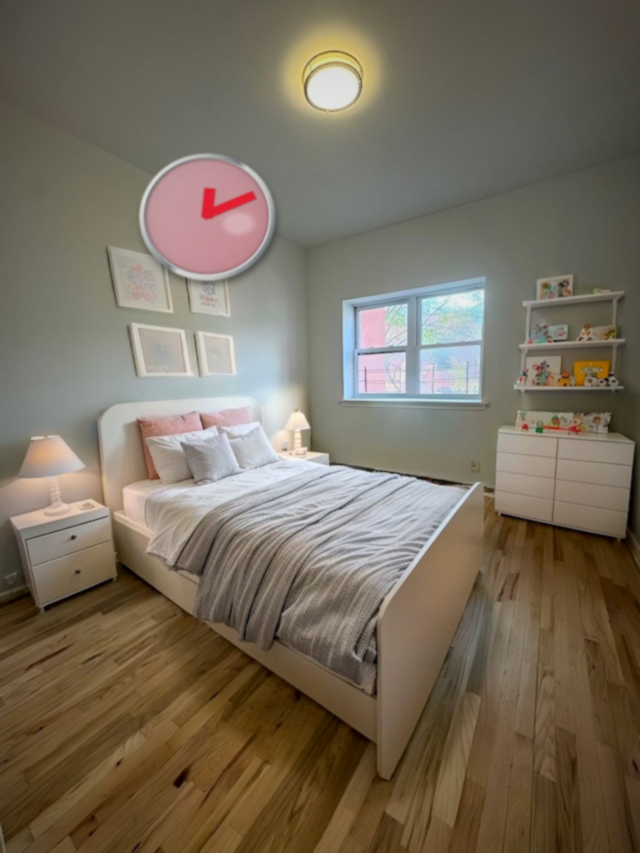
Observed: 12 h 11 min
